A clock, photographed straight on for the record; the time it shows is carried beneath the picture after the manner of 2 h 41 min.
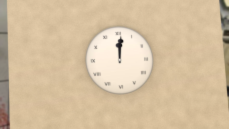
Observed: 12 h 01 min
